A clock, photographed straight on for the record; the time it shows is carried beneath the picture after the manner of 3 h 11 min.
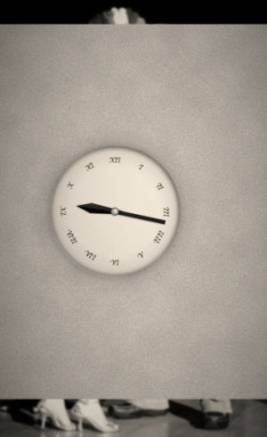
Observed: 9 h 17 min
